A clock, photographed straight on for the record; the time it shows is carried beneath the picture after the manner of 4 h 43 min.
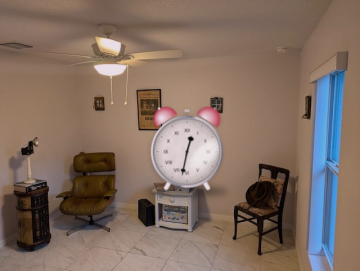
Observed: 12 h 32 min
